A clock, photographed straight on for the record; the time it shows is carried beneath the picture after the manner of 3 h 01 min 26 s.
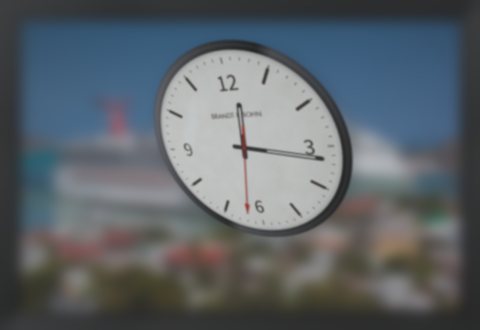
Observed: 12 h 16 min 32 s
